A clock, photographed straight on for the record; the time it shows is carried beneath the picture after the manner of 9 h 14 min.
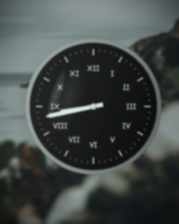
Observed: 8 h 43 min
